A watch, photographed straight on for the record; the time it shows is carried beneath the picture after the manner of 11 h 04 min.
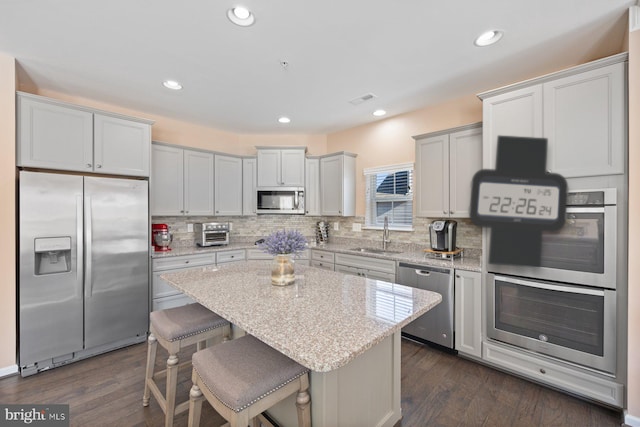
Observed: 22 h 26 min
